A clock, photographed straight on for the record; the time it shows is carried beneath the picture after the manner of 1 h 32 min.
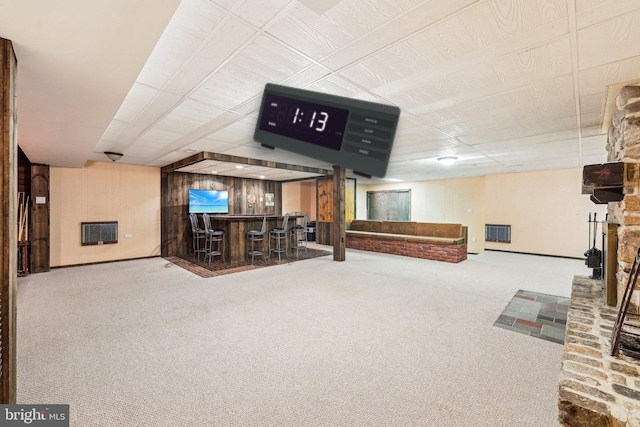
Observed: 1 h 13 min
